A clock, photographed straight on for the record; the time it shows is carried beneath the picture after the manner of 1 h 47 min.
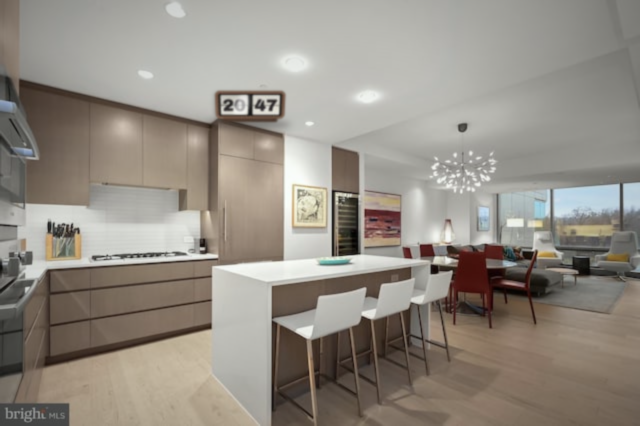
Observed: 20 h 47 min
